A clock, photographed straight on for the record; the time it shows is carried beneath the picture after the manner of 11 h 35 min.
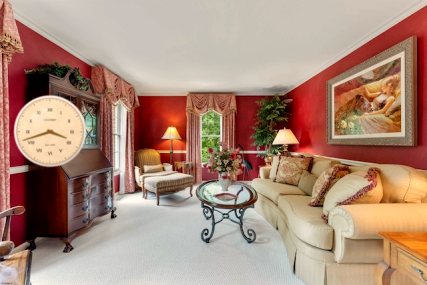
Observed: 3 h 42 min
